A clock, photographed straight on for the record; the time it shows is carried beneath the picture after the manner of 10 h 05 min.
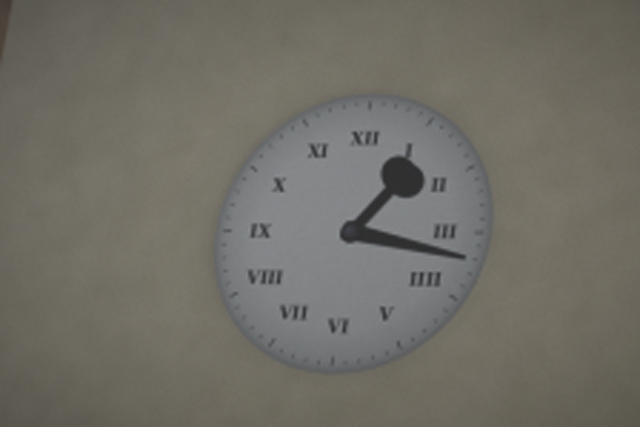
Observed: 1 h 17 min
